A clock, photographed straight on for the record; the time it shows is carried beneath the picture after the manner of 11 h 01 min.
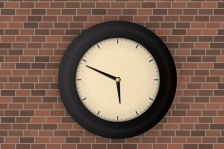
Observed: 5 h 49 min
